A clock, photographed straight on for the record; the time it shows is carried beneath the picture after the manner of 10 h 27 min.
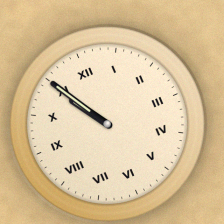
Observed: 10 h 55 min
